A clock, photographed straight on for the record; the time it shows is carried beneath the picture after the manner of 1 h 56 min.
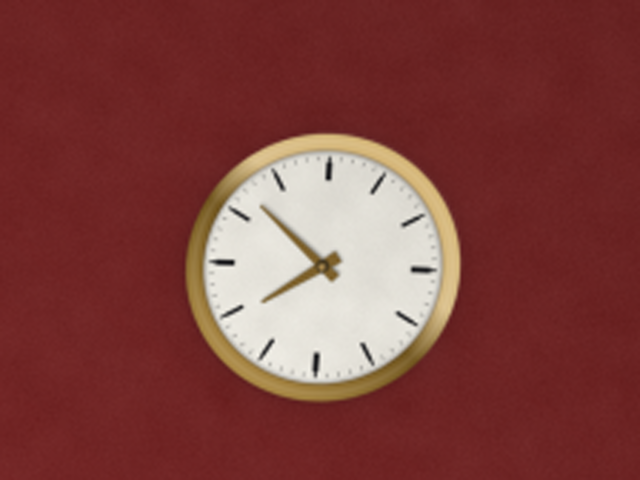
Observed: 7 h 52 min
